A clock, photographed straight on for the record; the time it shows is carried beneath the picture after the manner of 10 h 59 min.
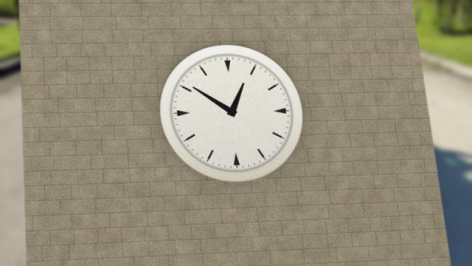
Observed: 12 h 51 min
